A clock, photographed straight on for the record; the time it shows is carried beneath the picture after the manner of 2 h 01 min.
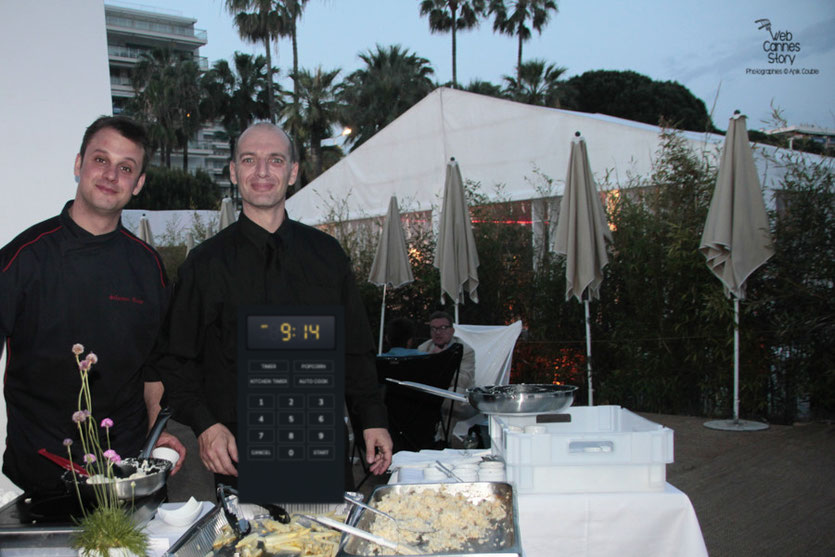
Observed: 9 h 14 min
